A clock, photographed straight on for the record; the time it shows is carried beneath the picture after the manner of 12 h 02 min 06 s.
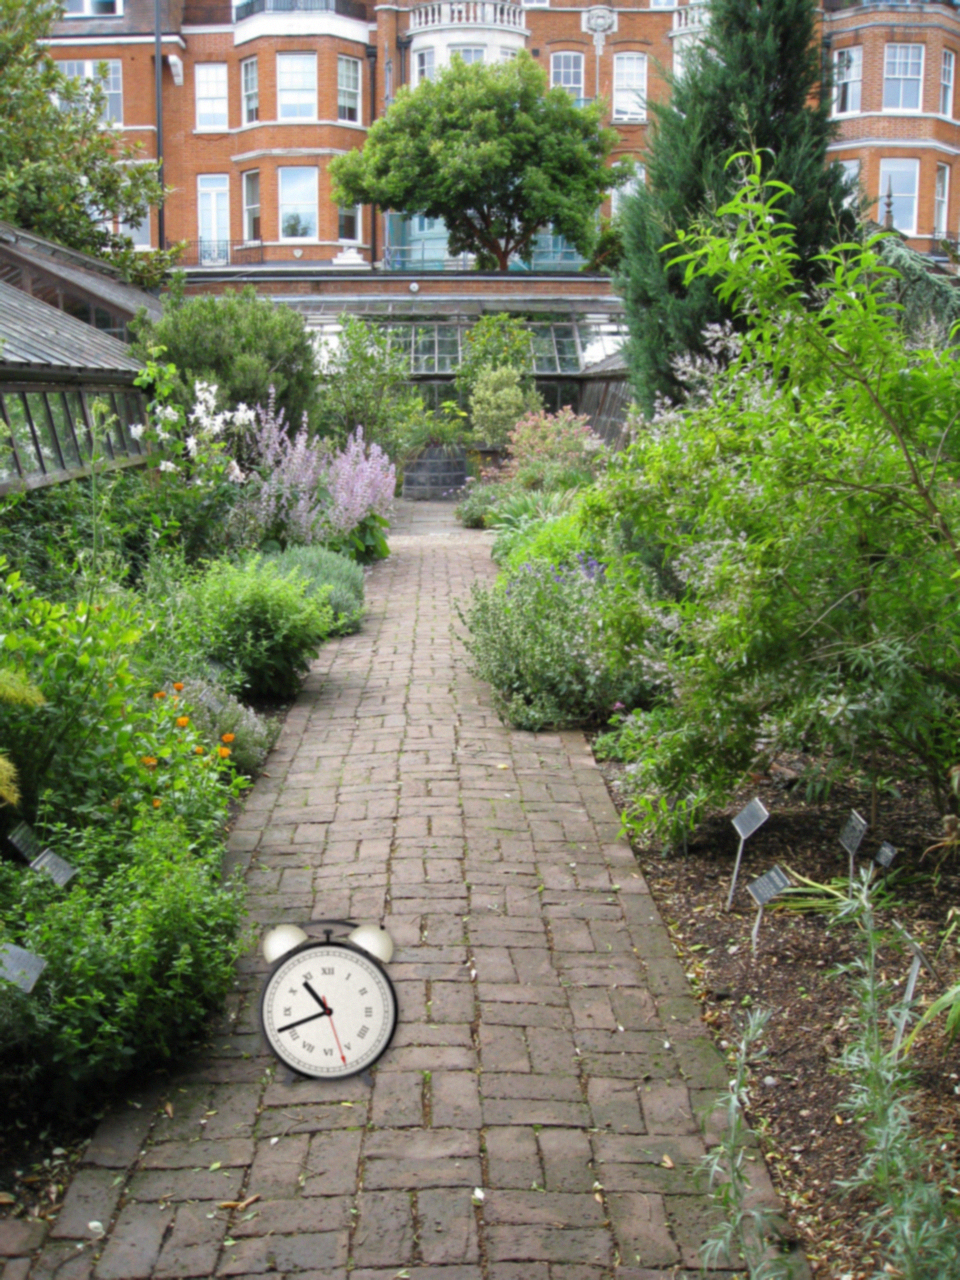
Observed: 10 h 41 min 27 s
